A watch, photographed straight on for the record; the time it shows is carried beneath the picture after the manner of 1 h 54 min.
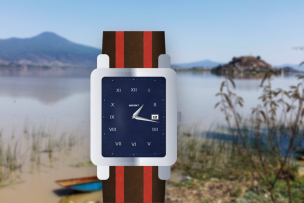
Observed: 1 h 17 min
